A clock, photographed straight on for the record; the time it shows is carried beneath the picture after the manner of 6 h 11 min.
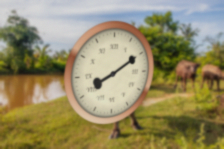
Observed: 8 h 10 min
